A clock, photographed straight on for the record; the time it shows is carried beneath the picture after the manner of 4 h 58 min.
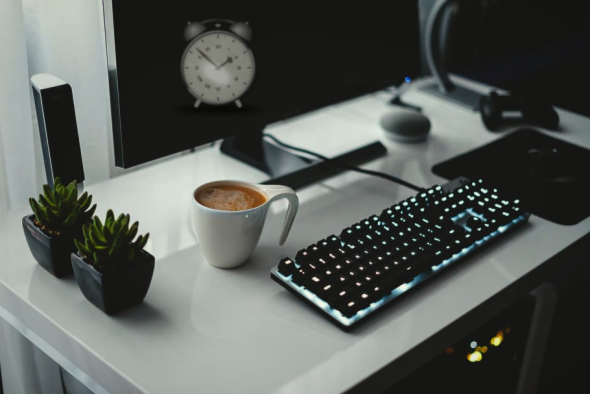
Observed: 1 h 52 min
